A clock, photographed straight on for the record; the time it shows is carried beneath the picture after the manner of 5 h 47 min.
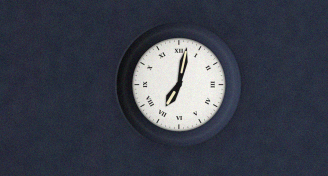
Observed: 7 h 02 min
